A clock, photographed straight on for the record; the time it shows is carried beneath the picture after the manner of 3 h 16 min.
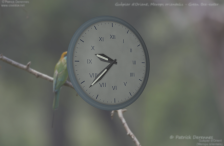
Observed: 9 h 38 min
